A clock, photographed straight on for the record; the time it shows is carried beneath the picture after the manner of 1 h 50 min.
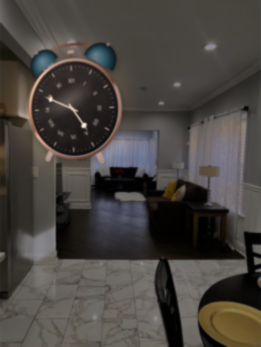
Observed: 4 h 49 min
